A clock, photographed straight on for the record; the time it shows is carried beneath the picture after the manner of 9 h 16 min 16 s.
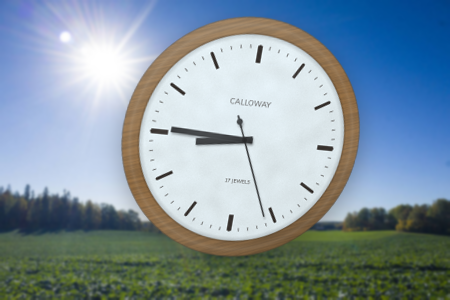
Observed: 8 h 45 min 26 s
